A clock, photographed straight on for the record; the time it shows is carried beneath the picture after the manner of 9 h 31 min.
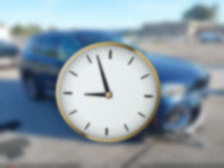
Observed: 8 h 57 min
